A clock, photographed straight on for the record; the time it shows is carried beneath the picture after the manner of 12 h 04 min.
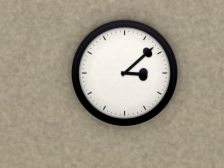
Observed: 3 h 08 min
